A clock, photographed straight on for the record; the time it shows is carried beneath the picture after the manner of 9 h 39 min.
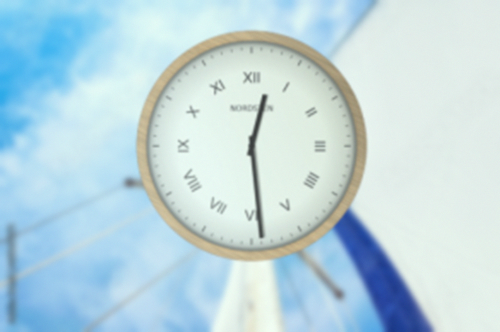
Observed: 12 h 29 min
